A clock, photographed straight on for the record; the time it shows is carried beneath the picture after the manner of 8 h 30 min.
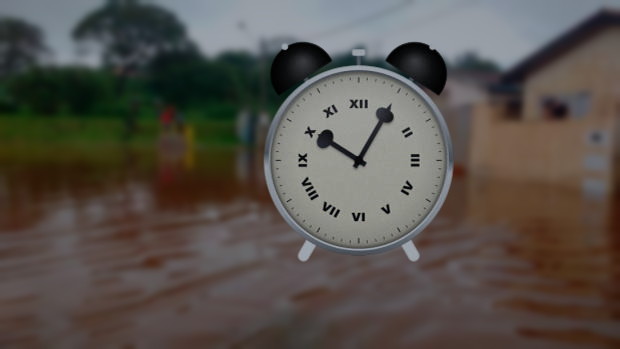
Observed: 10 h 05 min
